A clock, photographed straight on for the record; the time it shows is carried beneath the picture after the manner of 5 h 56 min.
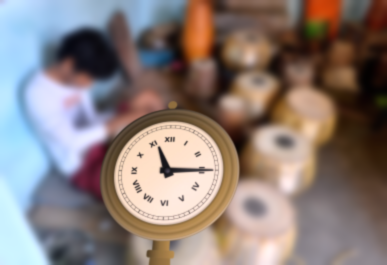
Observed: 11 h 15 min
